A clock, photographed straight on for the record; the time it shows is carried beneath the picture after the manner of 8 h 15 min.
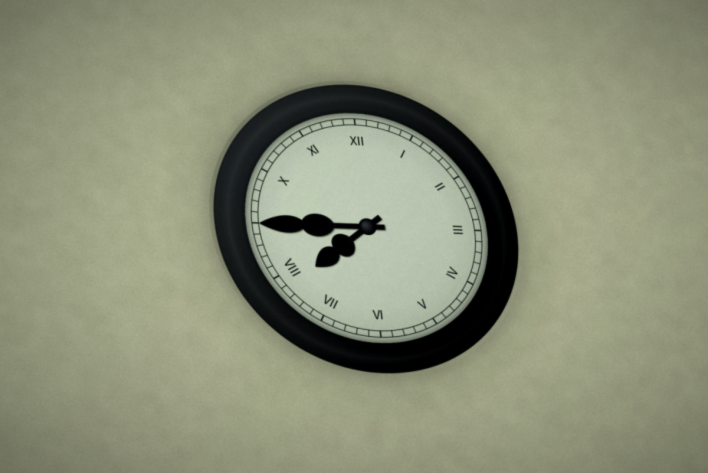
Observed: 7 h 45 min
